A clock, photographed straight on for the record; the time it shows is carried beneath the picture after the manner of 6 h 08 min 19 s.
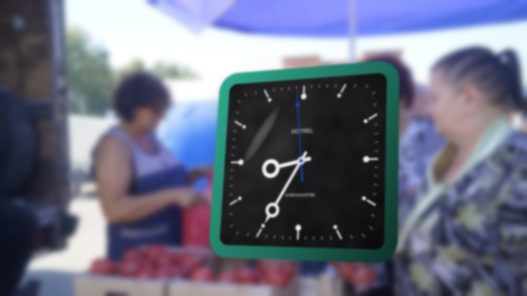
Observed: 8 h 34 min 59 s
